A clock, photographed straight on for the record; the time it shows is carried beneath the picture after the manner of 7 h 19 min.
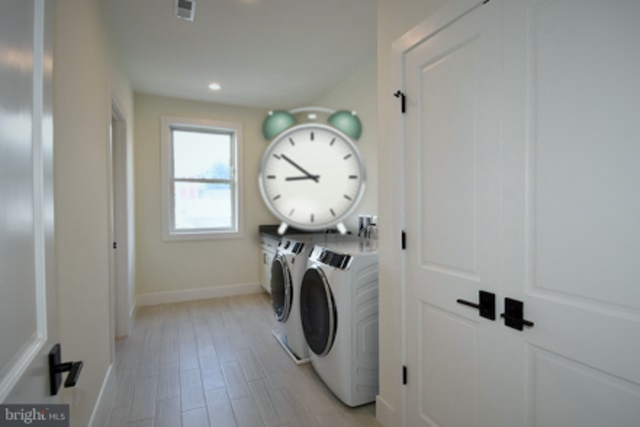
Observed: 8 h 51 min
